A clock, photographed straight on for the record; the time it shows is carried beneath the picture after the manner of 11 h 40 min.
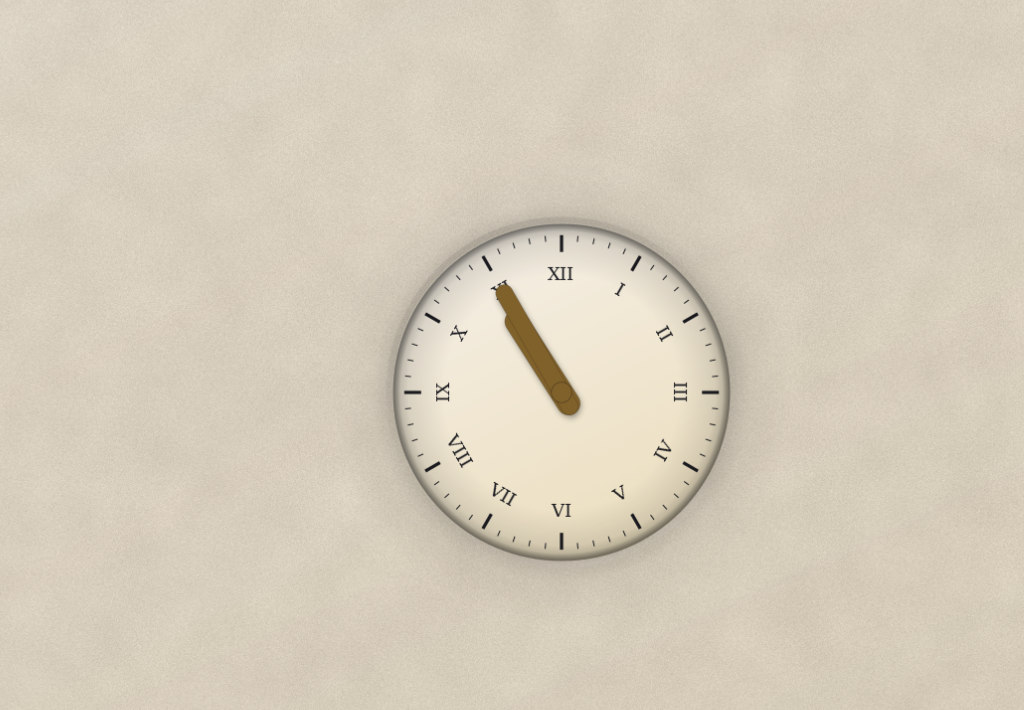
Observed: 10 h 55 min
